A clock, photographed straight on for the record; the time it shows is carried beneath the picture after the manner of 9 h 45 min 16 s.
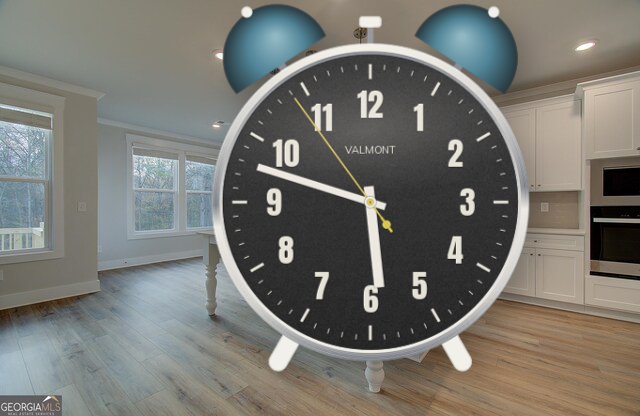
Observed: 5 h 47 min 54 s
